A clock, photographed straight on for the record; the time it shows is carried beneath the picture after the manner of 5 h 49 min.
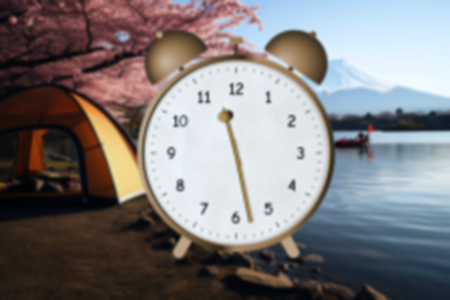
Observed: 11 h 28 min
